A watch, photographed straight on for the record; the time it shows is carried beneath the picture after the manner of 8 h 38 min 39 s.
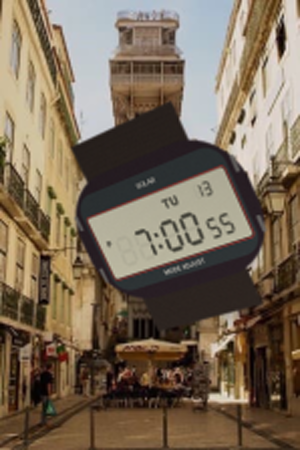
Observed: 7 h 00 min 55 s
